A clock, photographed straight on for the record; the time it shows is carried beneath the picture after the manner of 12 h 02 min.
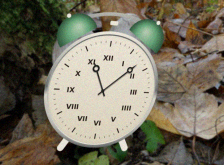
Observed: 11 h 08 min
